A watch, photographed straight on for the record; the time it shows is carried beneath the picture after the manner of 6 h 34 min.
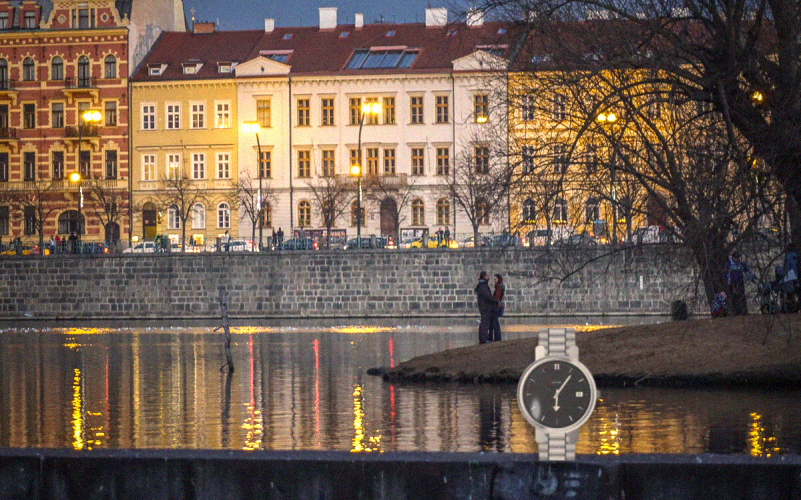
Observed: 6 h 06 min
